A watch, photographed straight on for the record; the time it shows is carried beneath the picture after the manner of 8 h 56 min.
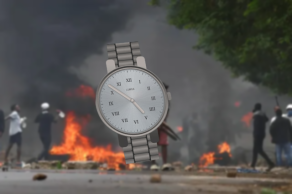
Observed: 4 h 52 min
